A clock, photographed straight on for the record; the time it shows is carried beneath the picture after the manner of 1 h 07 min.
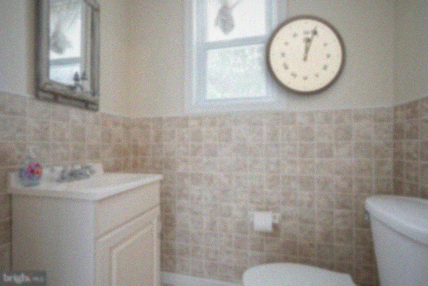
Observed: 12 h 03 min
